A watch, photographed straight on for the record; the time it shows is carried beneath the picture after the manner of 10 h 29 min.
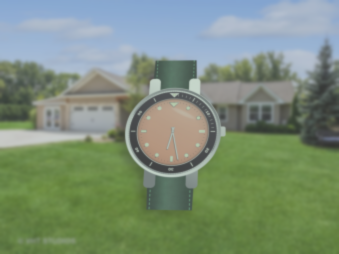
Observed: 6 h 28 min
